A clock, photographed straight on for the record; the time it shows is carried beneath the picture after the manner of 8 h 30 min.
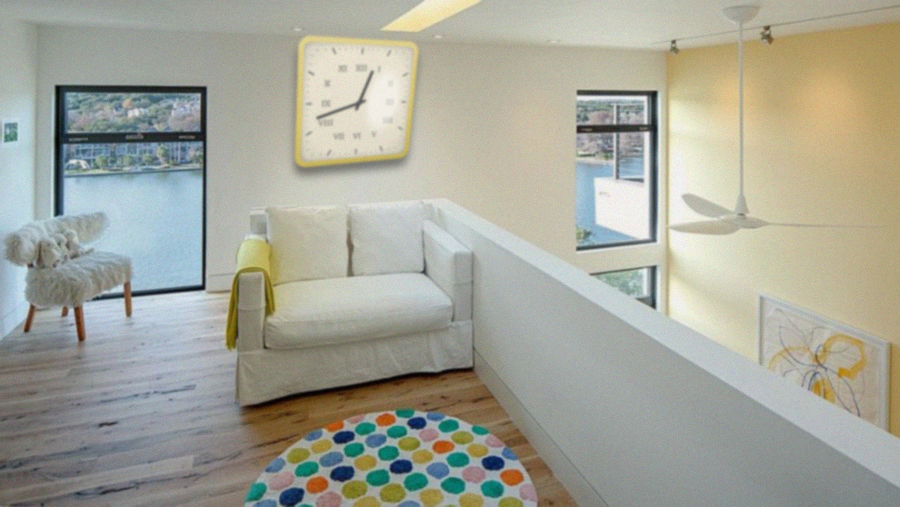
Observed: 12 h 42 min
